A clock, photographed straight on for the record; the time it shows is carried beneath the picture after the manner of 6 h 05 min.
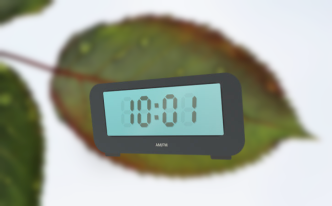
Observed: 10 h 01 min
